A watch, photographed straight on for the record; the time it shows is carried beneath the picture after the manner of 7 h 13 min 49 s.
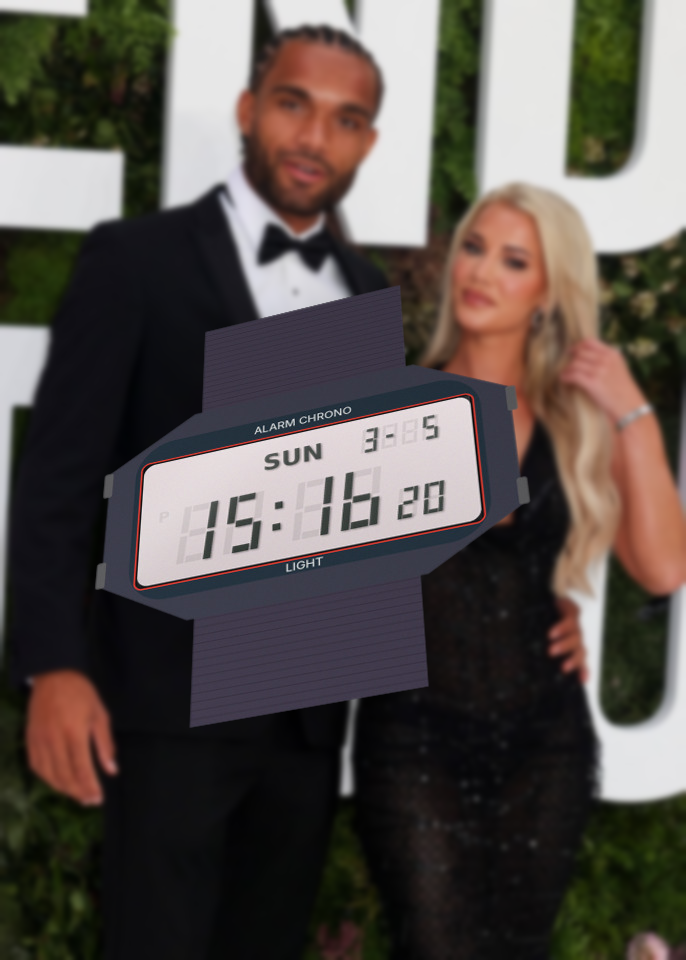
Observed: 15 h 16 min 20 s
